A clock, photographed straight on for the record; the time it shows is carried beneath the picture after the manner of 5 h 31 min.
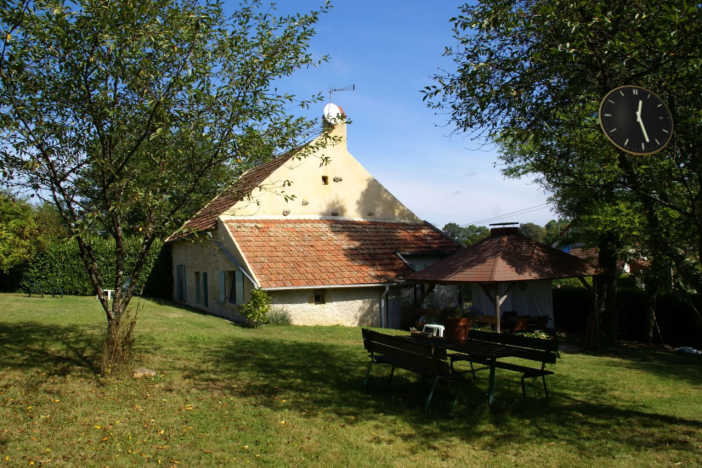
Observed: 12 h 28 min
